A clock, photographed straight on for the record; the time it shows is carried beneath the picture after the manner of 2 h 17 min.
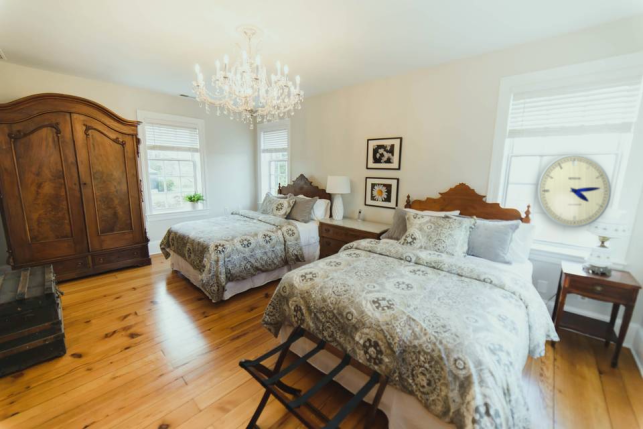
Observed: 4 h 14 min
